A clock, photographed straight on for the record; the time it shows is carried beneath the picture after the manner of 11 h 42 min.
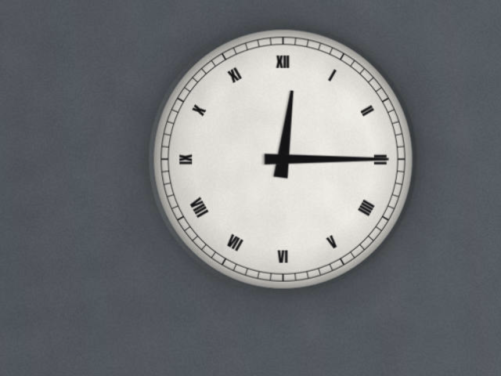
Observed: 12 h 15 min
